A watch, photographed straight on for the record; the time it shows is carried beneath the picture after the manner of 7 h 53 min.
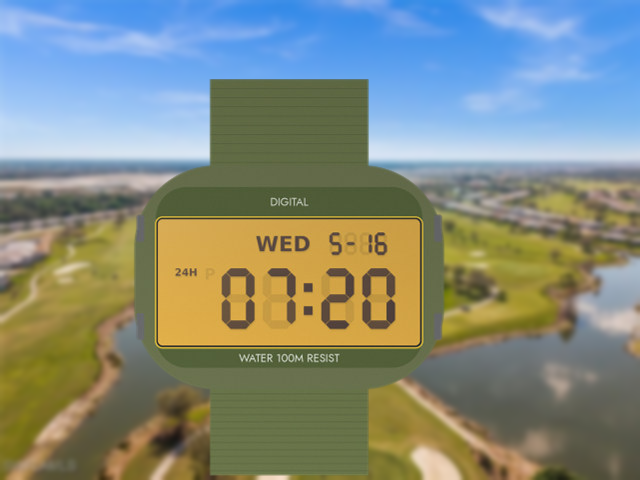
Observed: 7 h 20 min
